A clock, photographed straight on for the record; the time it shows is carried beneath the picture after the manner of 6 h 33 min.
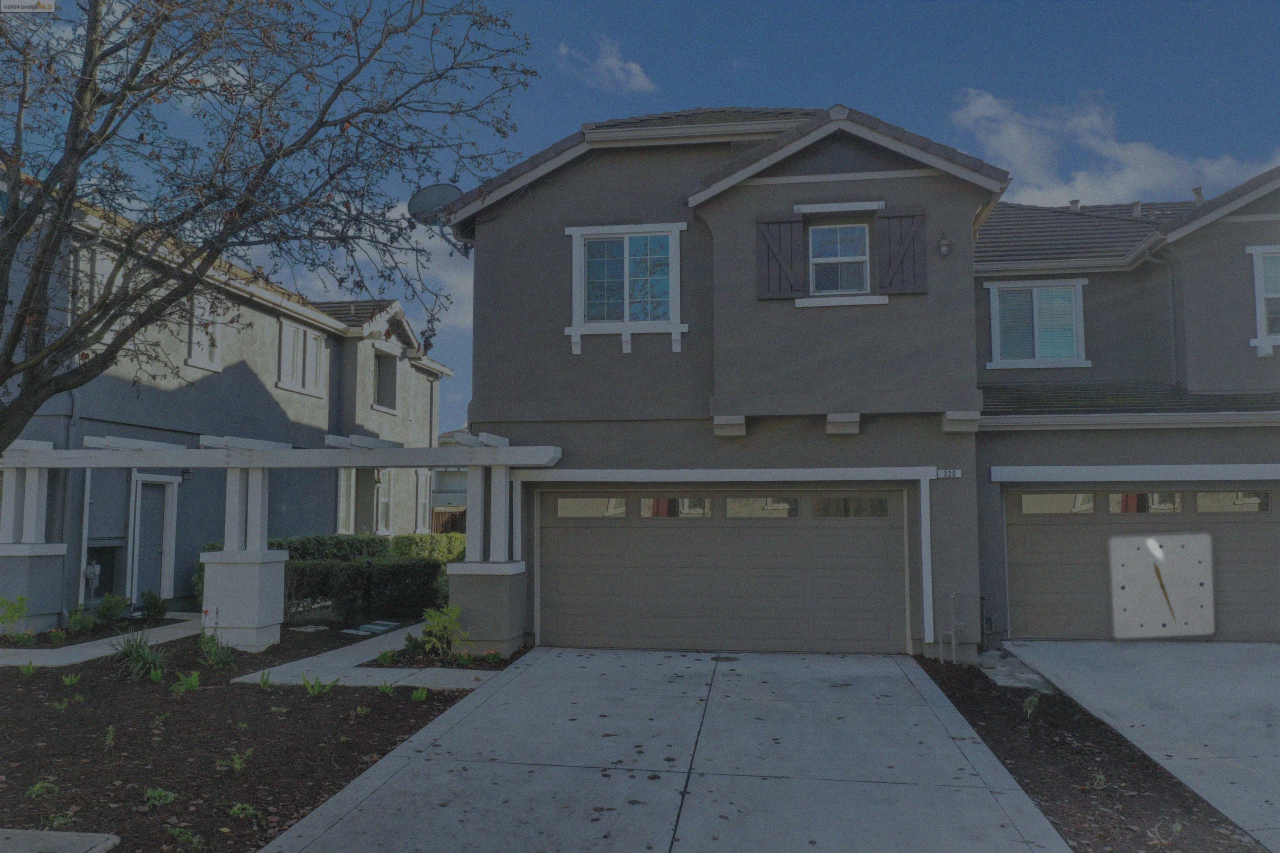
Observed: 11 h 27 min
